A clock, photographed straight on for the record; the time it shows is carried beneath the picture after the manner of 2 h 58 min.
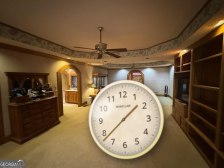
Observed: 1 h 38 min
